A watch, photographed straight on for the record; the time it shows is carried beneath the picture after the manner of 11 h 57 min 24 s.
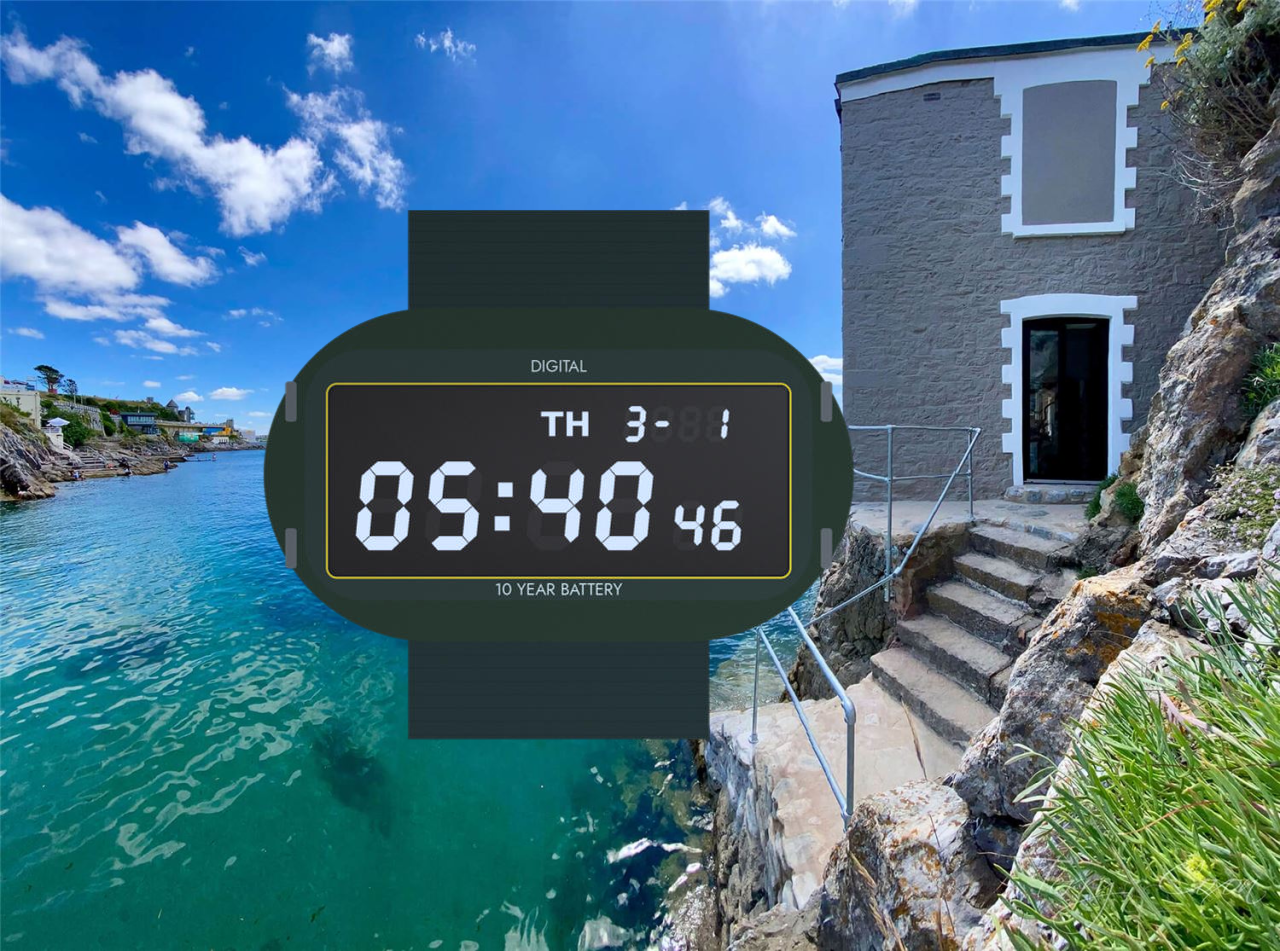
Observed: 5 h 40 min 46 s
